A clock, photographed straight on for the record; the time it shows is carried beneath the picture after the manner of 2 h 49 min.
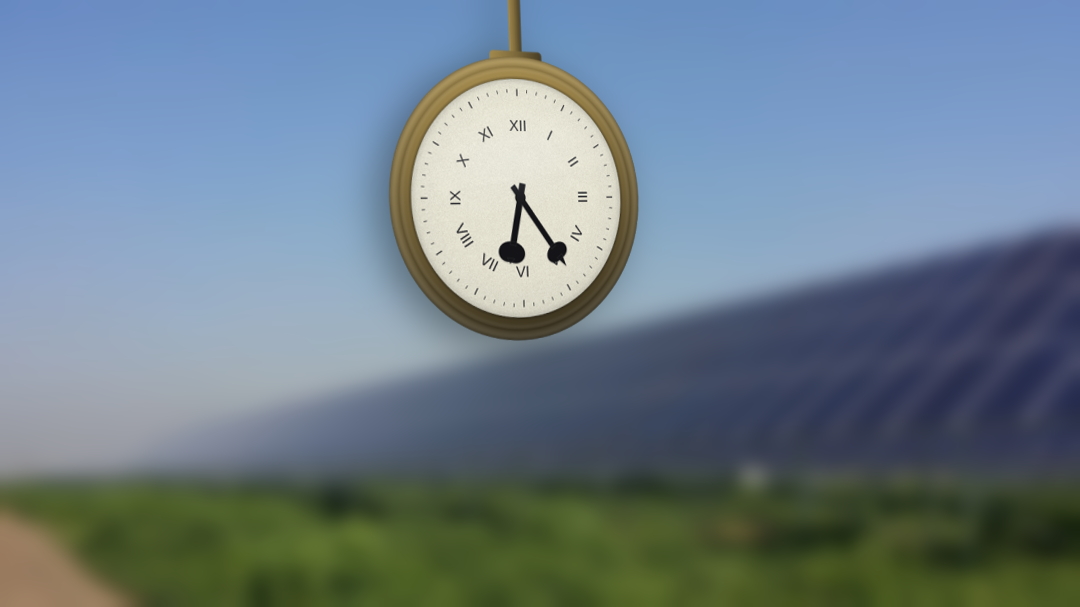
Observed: 6 h 24 min
